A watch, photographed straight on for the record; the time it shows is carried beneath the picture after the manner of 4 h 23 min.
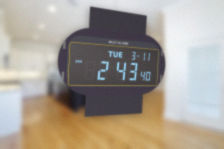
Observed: 2 h 43 min
